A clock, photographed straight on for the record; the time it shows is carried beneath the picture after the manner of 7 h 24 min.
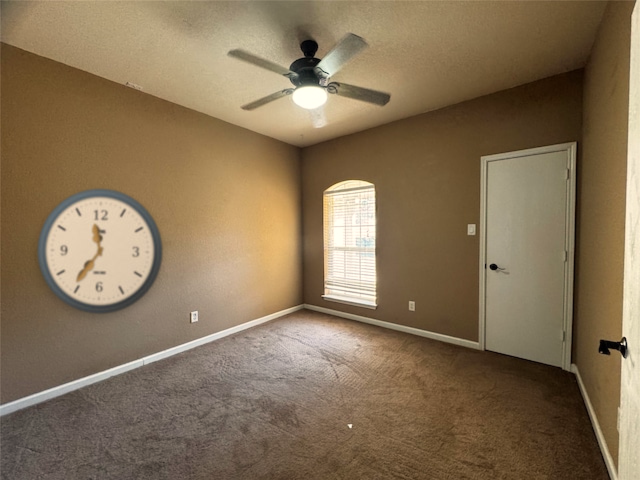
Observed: 11 h 36 min
